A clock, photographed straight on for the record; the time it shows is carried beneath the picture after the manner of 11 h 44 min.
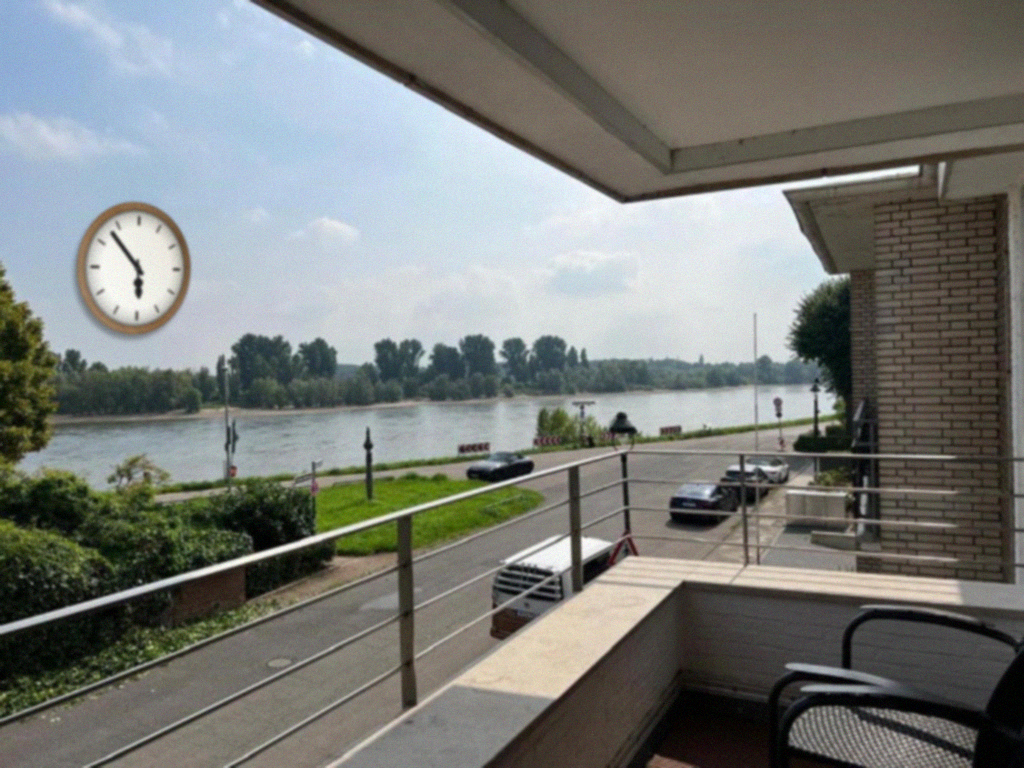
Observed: 5 h 53 min
